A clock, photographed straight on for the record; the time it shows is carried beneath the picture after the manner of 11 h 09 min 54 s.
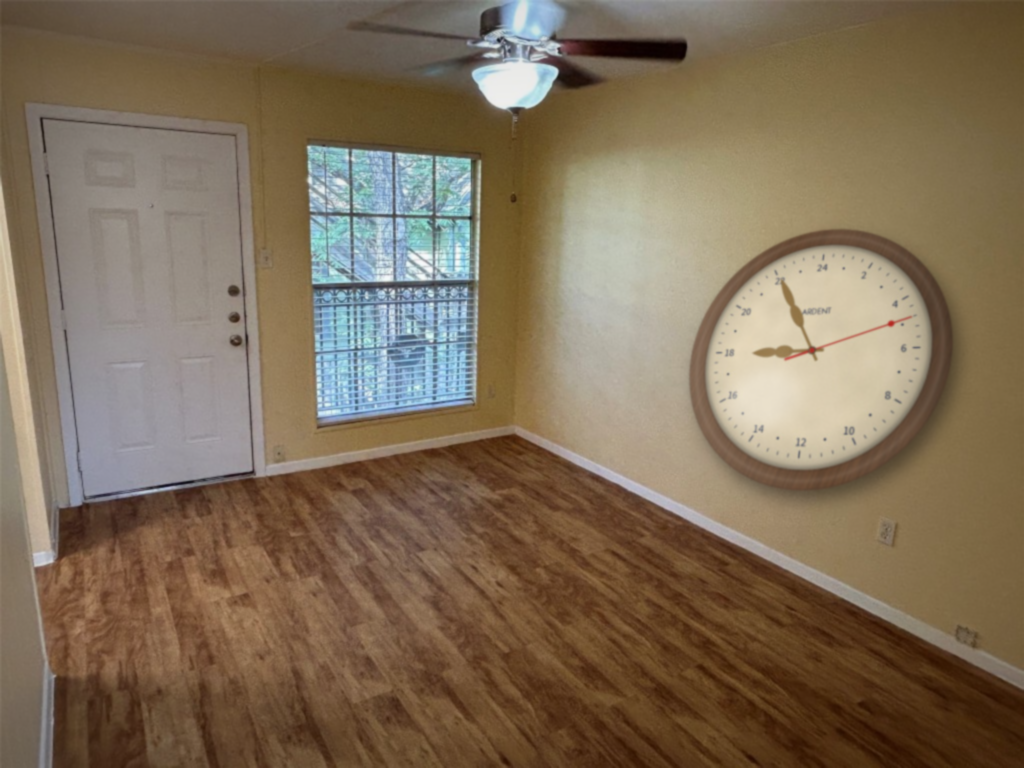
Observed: 17 h 55 min 12 s
